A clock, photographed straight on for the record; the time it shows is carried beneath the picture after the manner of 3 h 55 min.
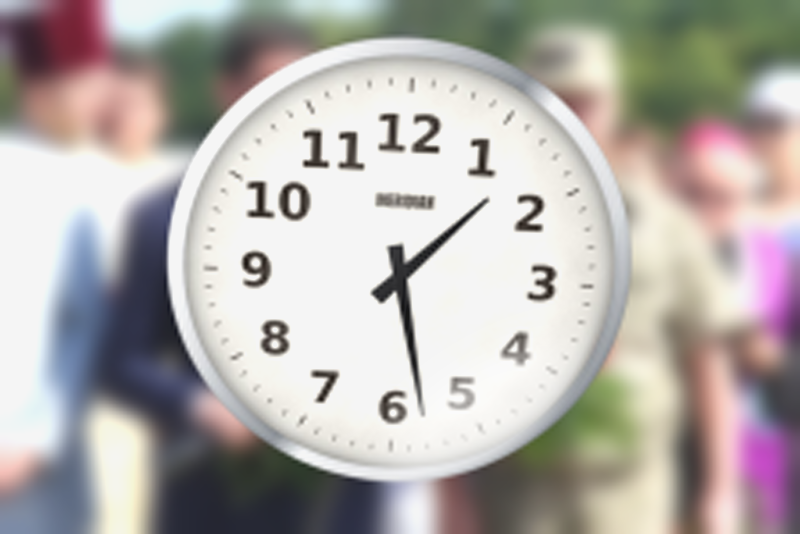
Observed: 1 h 28 min
